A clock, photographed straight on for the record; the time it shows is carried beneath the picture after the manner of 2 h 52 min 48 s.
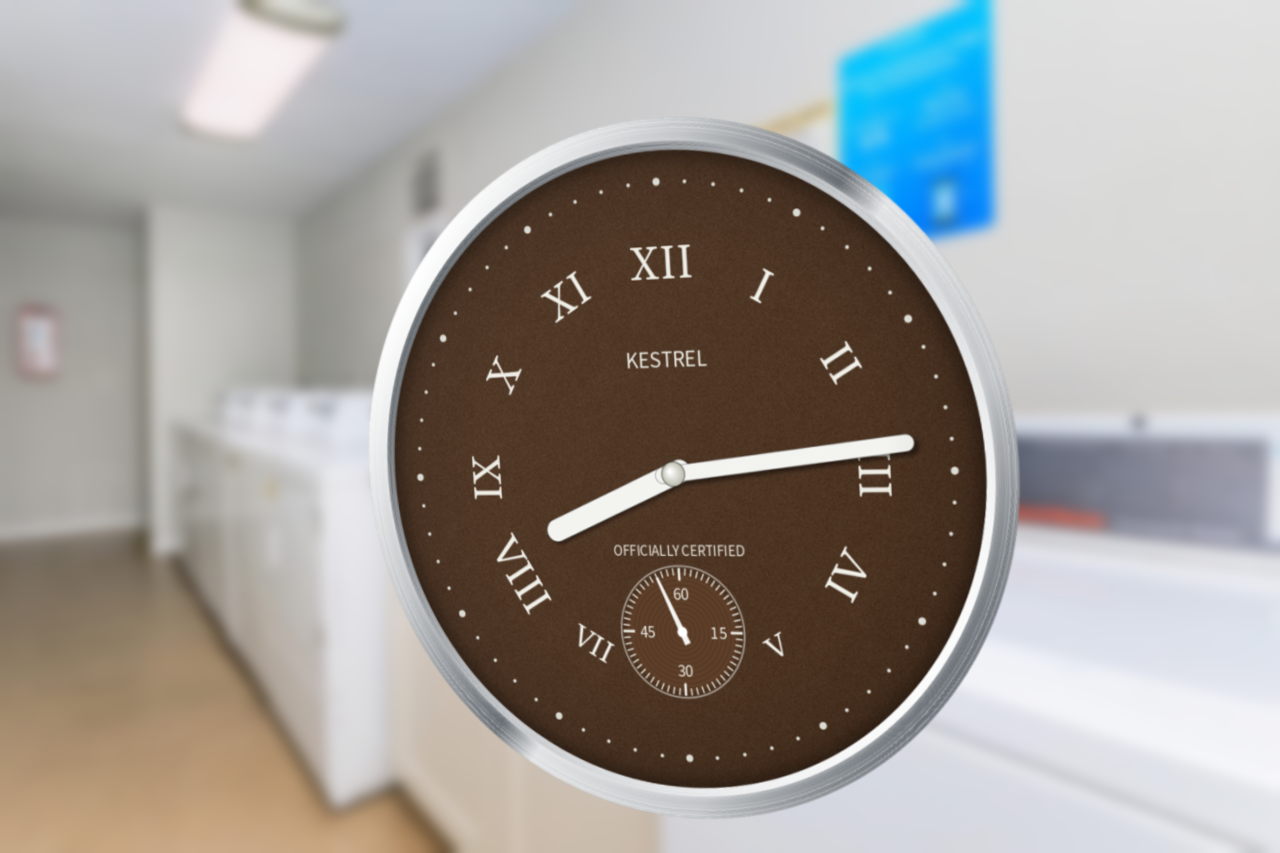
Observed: 8 h 13 min 56 s
